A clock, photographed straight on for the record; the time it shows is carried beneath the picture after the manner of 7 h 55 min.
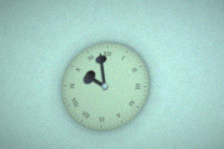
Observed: 9 h 58 min
